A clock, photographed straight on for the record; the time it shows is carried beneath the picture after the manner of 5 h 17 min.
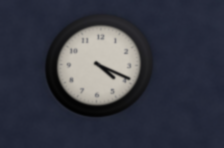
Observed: 4 h 19 min
